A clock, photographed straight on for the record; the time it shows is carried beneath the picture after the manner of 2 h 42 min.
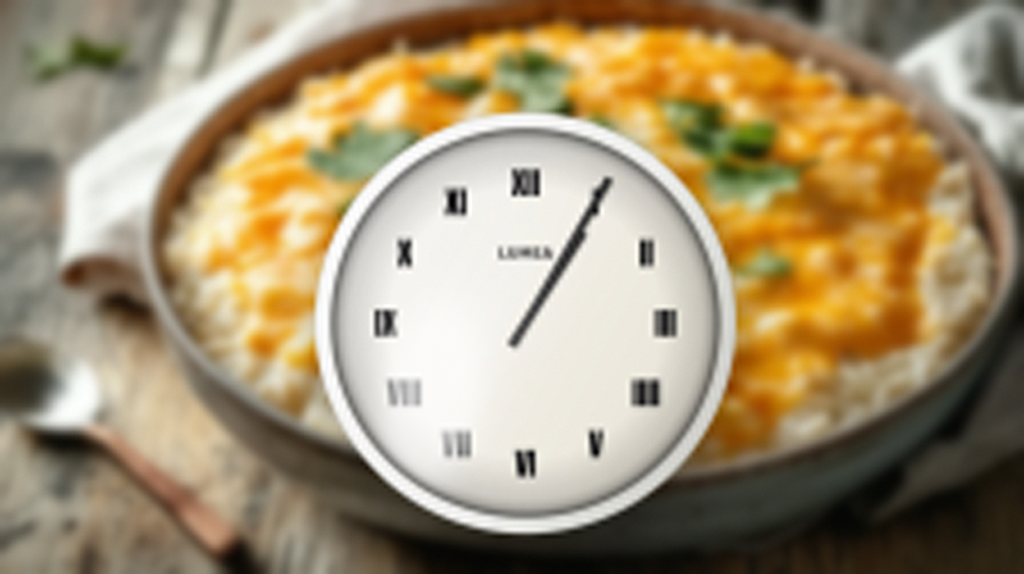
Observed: 1 h 05 min
